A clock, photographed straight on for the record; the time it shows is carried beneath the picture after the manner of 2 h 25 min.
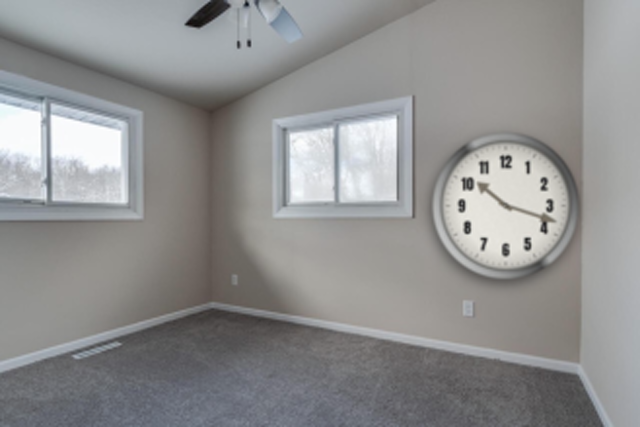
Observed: 10 h 18 min
